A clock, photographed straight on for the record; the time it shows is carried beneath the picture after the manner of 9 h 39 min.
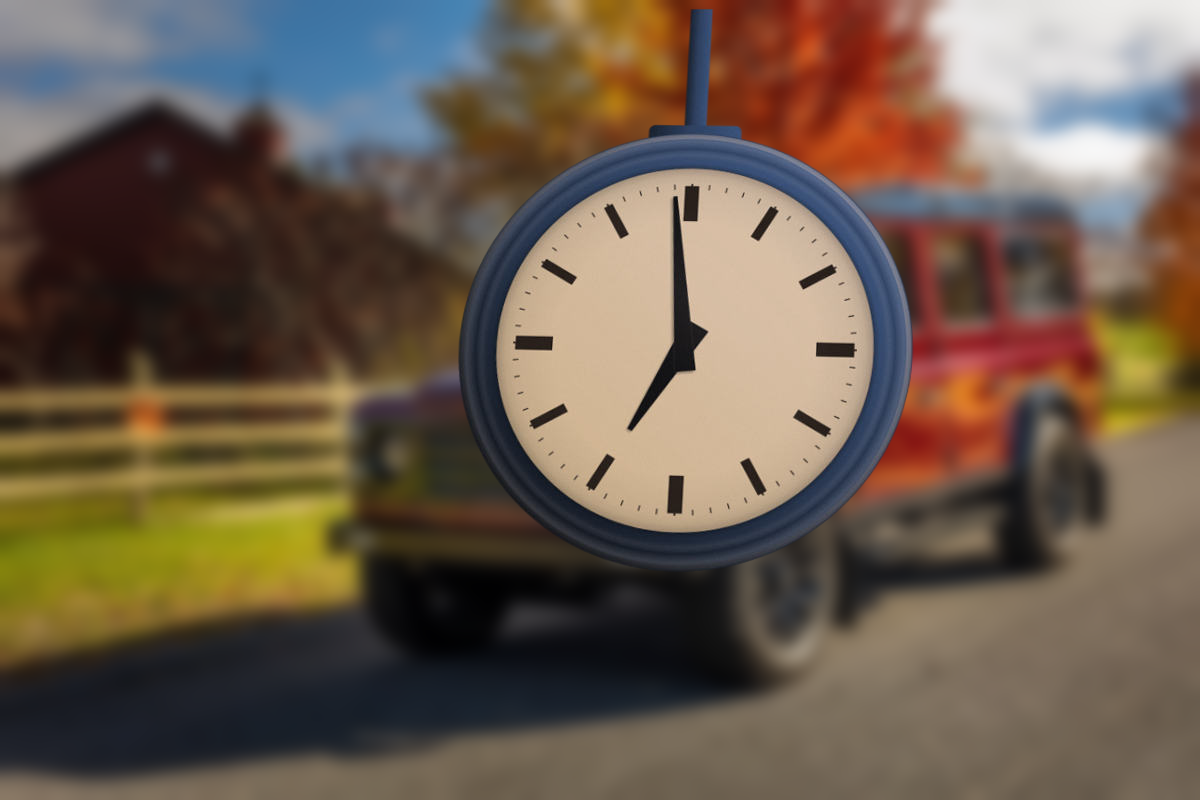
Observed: 6 h 59 min
